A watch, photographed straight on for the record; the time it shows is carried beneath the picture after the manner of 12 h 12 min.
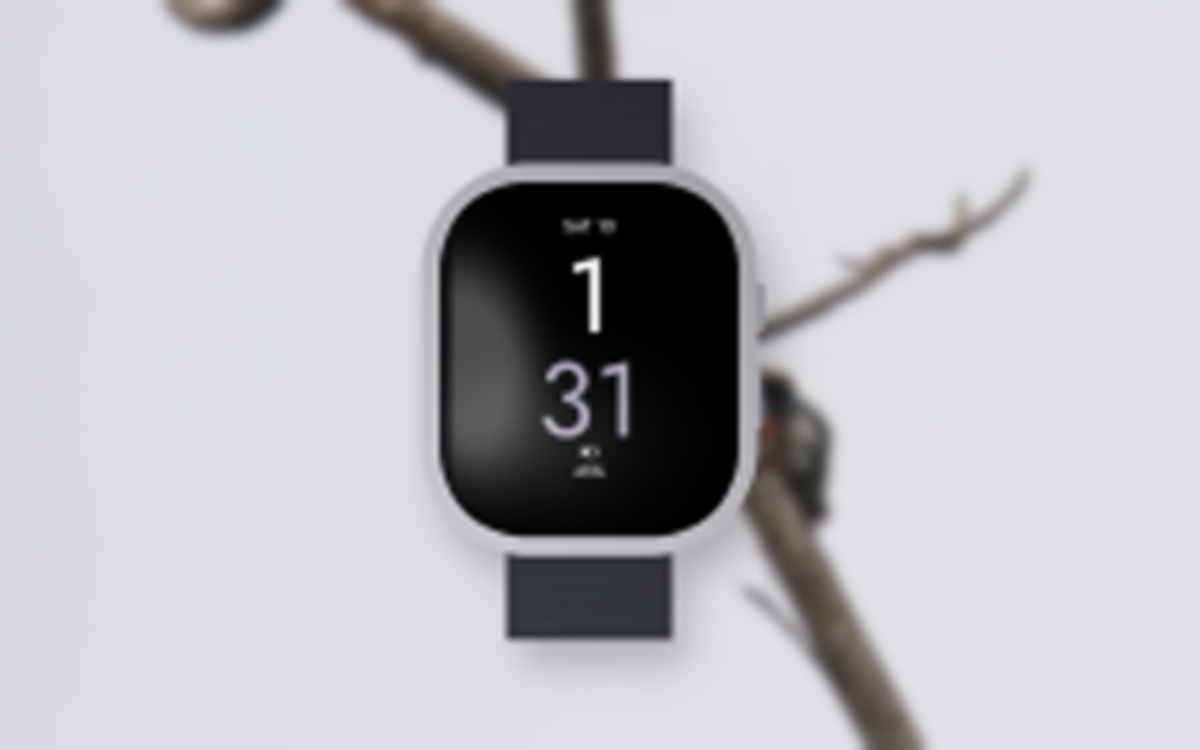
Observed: 1 h 31 min
